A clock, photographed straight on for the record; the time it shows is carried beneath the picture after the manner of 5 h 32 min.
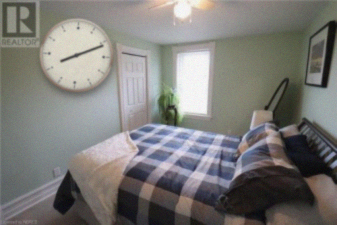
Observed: 8 h 11 min
